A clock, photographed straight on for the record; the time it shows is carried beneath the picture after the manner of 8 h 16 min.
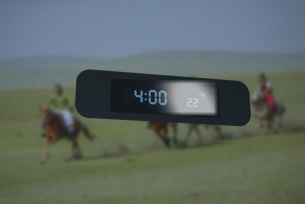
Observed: 4 h 00 min
